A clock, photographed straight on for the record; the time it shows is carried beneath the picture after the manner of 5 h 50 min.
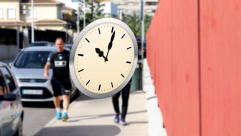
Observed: 10 h 01 min
